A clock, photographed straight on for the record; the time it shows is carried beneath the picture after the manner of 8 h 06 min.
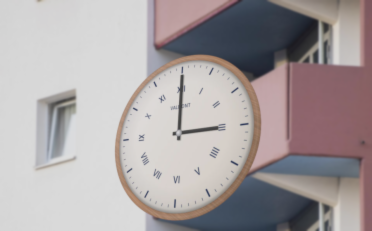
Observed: 3 h 00 min
